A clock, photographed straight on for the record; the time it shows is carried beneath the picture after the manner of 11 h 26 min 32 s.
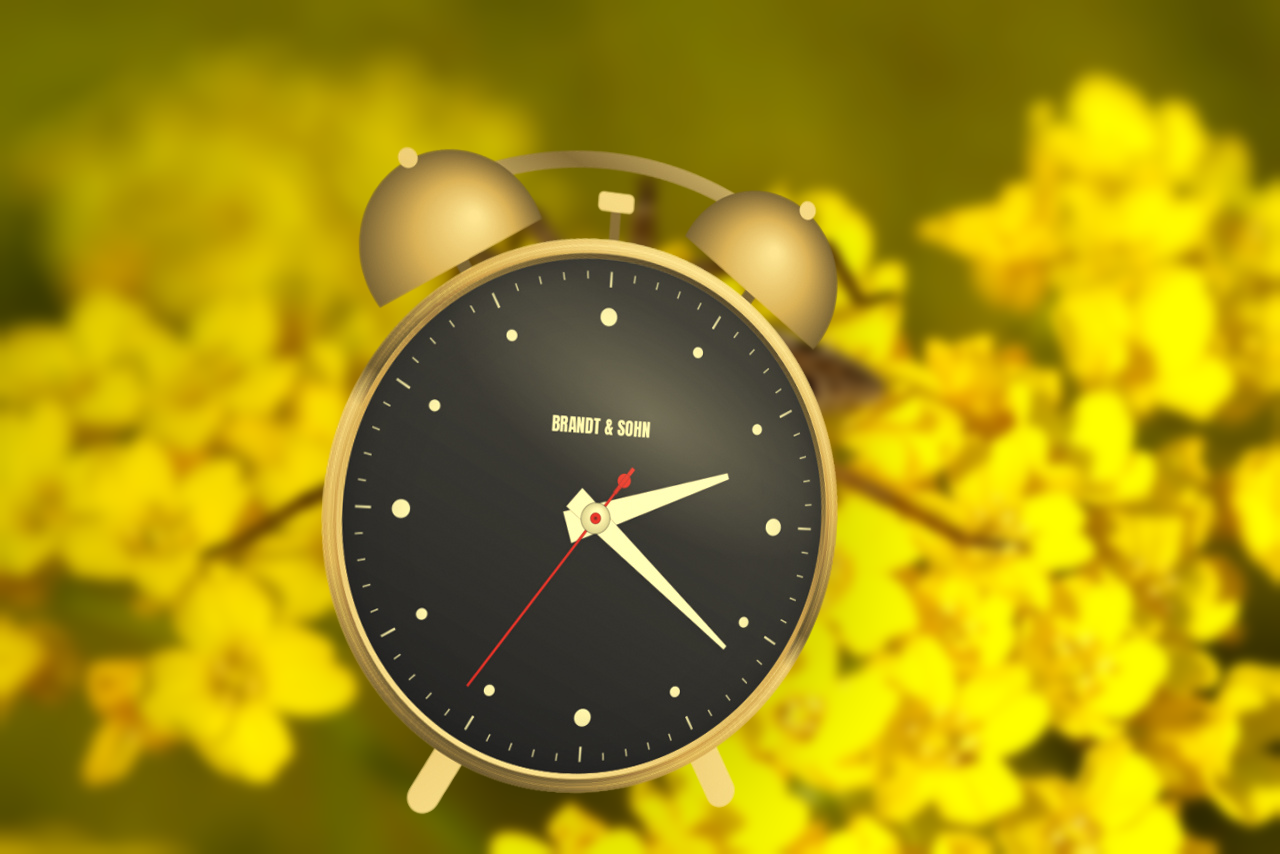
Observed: 2 h 21 min 36 s
